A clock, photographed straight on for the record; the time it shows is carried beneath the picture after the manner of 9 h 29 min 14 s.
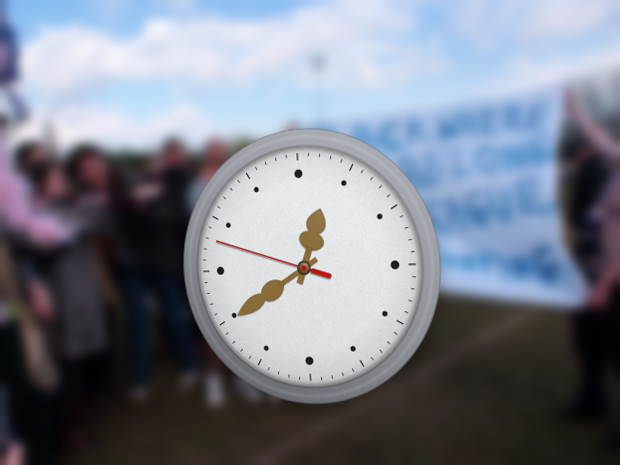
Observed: 12 h 39 min 48 s
